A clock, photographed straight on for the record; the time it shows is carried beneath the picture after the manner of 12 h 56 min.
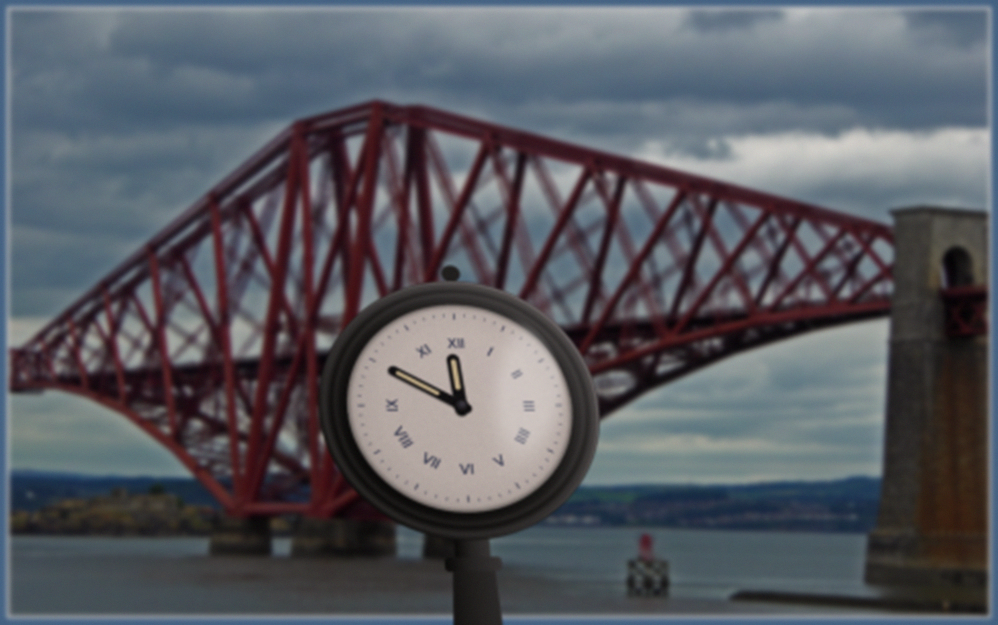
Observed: 11 h 50 min
